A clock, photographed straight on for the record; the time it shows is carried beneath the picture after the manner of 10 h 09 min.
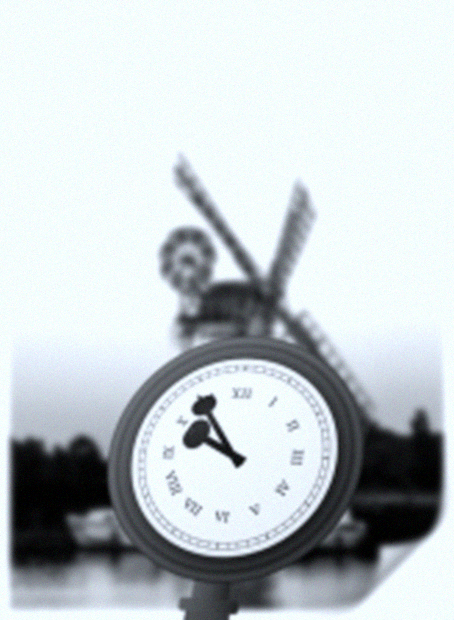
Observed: 9 h 54 min
